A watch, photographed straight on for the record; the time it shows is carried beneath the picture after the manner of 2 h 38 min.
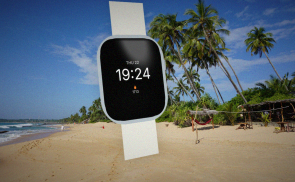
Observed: 19 h 24 min
